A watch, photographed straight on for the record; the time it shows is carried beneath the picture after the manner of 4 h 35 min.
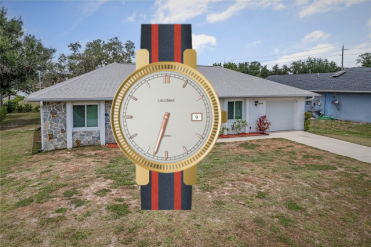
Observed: 6 h 33 min
